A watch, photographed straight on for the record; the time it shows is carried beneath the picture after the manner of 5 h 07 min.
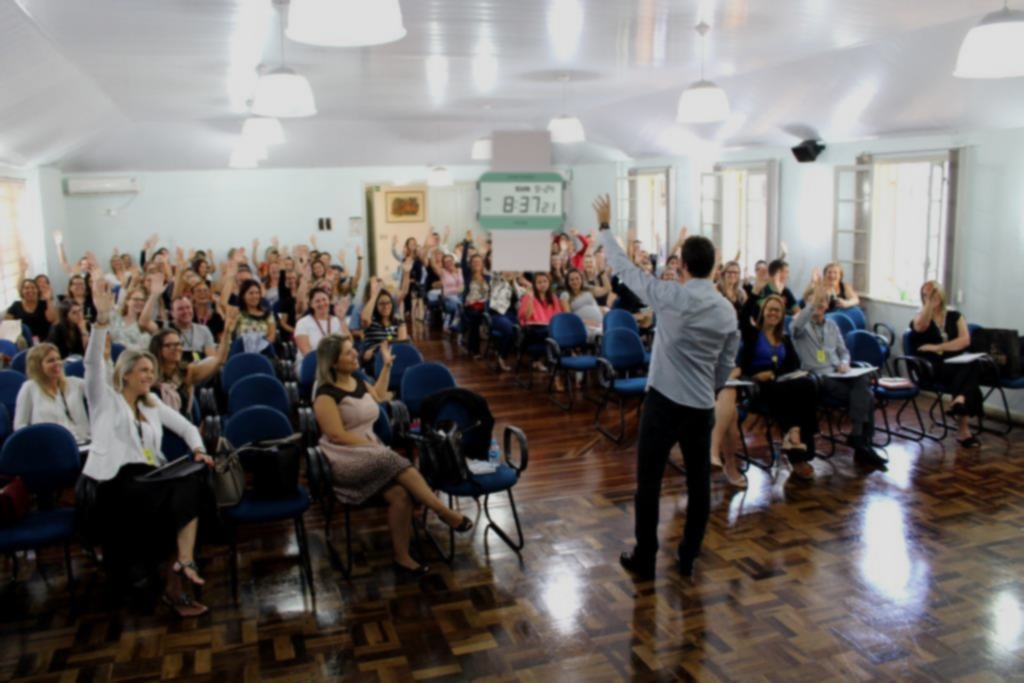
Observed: 8 h 37 min
